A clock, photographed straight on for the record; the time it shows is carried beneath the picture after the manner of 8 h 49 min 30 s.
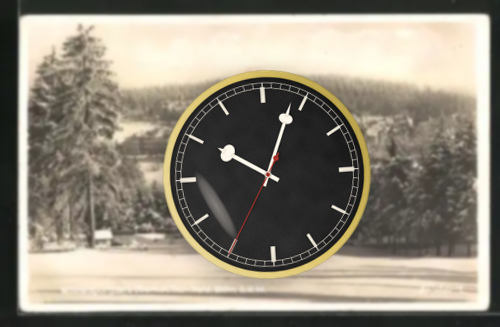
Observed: 10 h 03 min 35 s
